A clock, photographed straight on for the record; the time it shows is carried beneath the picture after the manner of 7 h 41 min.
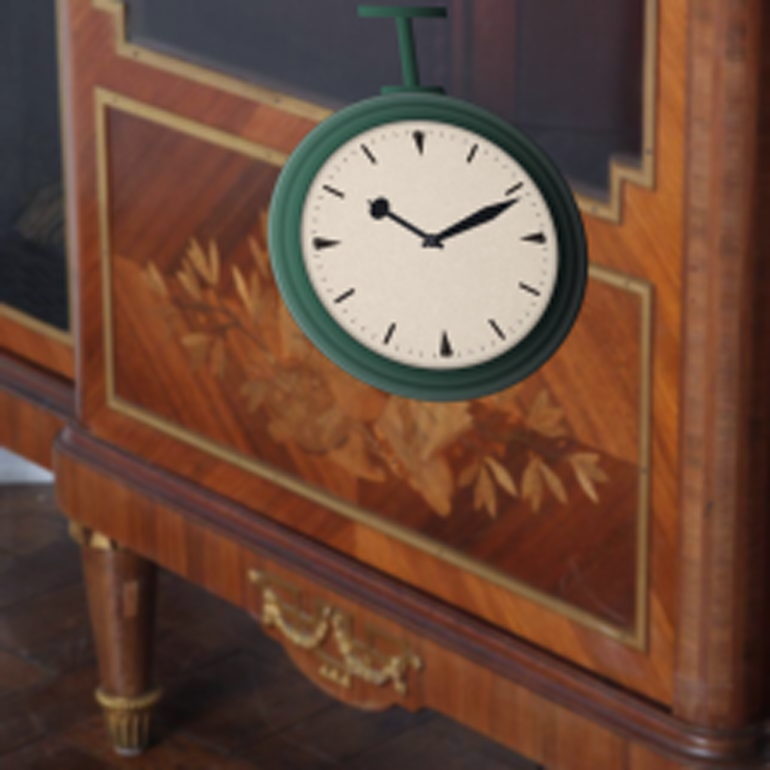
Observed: 10 h 11 min
